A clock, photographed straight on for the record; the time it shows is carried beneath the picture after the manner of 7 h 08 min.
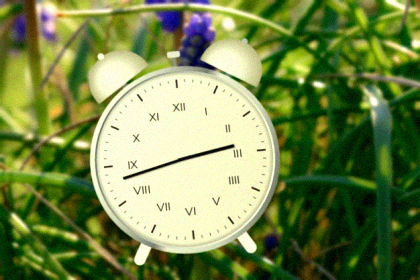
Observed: 2 h 43 min
